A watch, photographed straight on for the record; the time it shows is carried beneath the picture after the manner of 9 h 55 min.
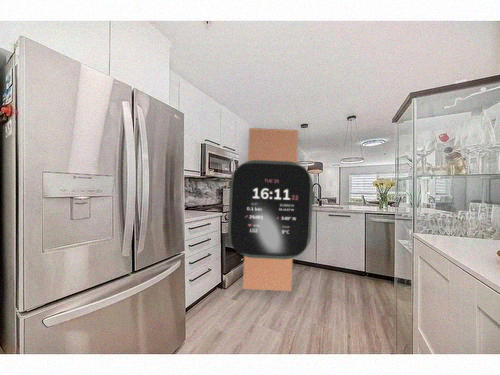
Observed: 16 h 11 min
